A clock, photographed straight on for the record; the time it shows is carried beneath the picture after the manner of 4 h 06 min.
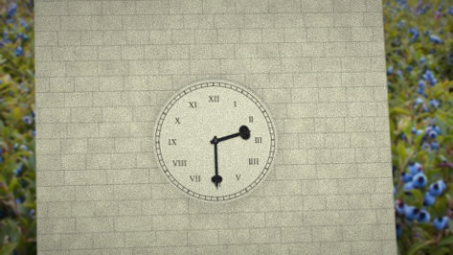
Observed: 2 h 30 min
